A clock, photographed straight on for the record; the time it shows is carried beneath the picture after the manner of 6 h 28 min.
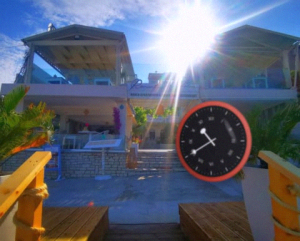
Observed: 10 h 40 min
